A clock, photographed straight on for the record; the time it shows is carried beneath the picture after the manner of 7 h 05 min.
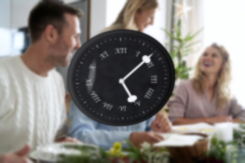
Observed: 5 h 08 min
